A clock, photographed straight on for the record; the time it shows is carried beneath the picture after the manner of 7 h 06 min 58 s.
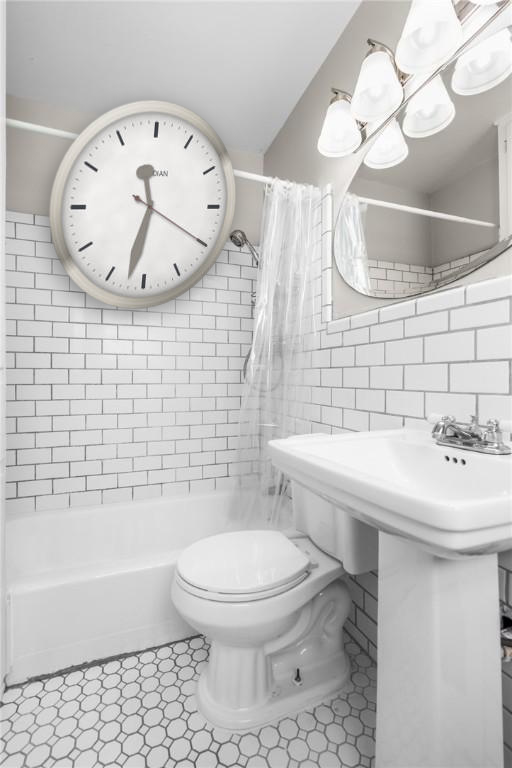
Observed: 11 h 32 min 20 s
